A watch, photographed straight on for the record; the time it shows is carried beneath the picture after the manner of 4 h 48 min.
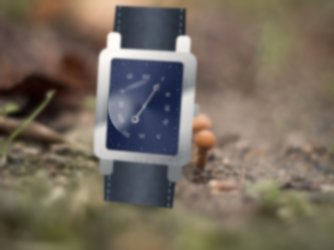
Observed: 7 h 05 min
